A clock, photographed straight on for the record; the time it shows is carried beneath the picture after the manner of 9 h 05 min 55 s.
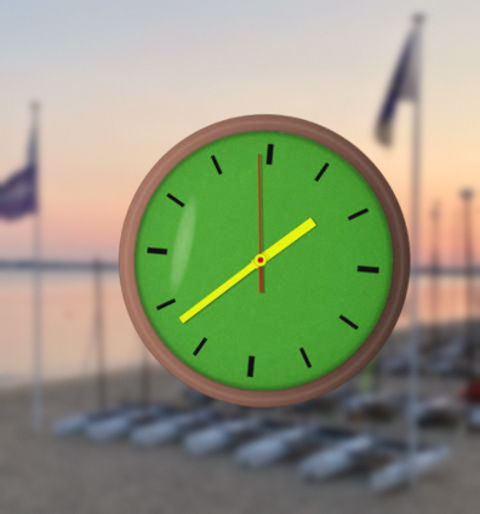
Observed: 1 h 37 min 59 s
